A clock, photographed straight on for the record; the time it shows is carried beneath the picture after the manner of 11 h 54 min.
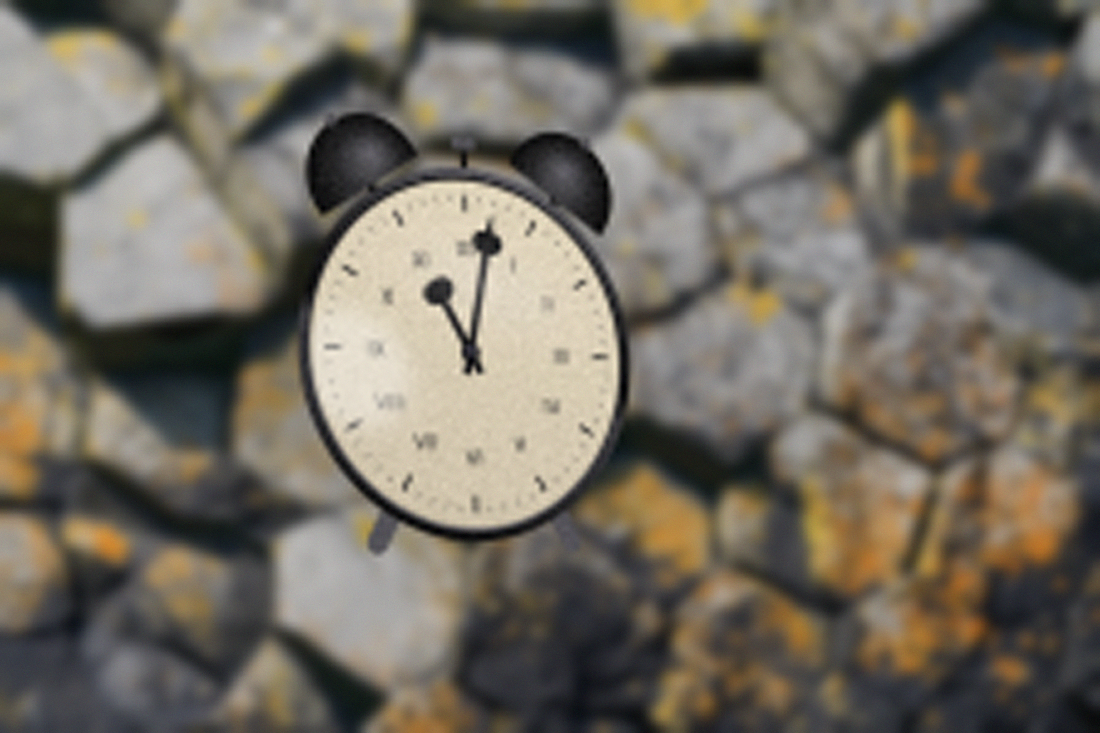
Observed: 11 h 02 min
